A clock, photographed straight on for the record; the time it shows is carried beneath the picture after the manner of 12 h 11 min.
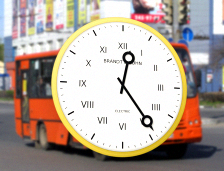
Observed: 12 h 24 min
